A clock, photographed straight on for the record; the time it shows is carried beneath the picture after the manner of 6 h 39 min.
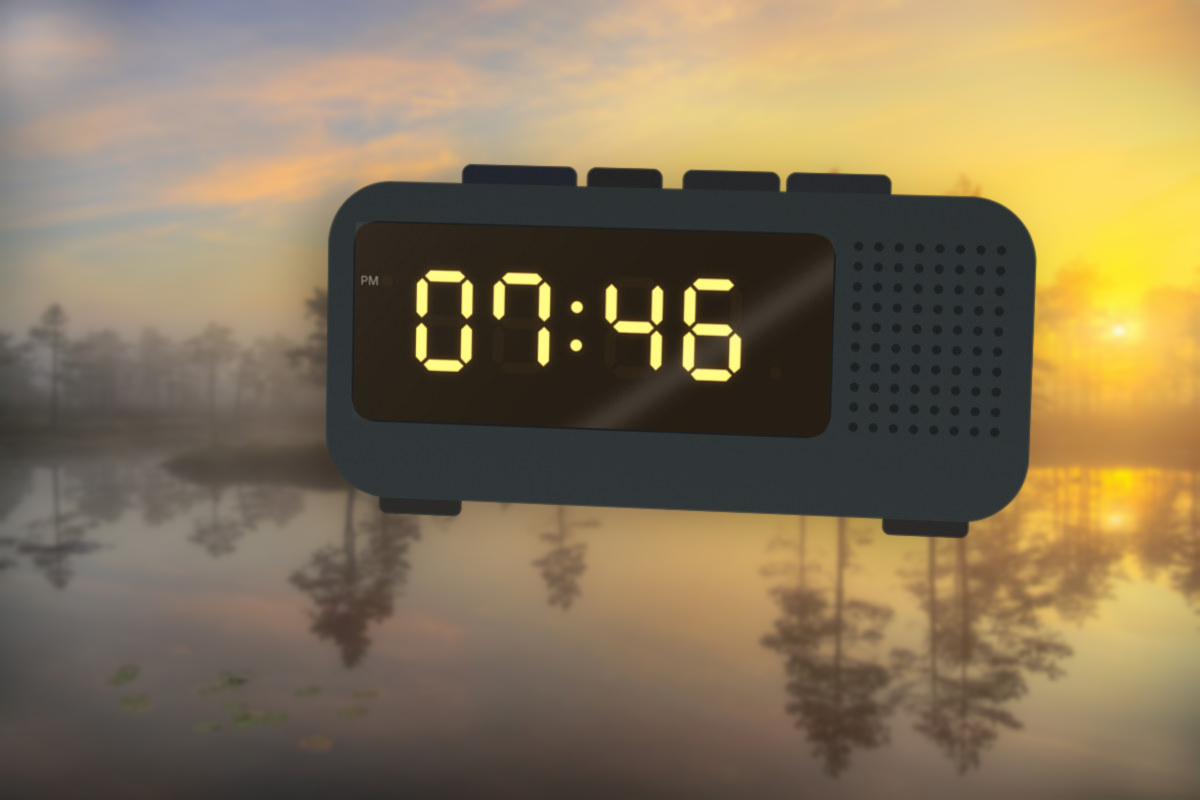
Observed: 7 h 46 min
